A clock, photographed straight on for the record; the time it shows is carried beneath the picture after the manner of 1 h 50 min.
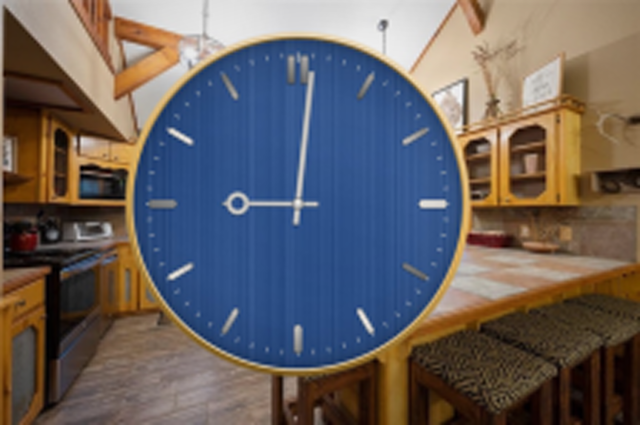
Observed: 9 h 01 min
